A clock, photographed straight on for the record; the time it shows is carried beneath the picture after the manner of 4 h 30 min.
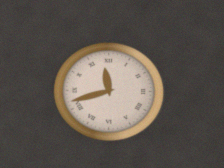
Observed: 11 h 42 min
